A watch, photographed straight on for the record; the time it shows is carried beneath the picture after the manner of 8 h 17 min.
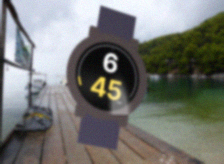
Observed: 6 h 45 min
